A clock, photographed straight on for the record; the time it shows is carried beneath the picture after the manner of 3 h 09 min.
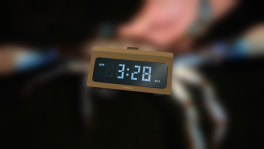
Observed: 3 h 28 min
